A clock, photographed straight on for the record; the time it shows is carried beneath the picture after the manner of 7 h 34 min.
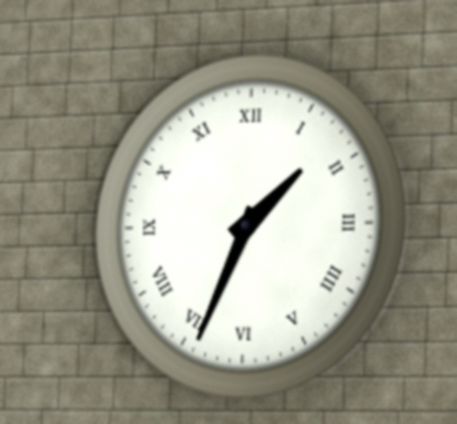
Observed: 1 h 34 min
